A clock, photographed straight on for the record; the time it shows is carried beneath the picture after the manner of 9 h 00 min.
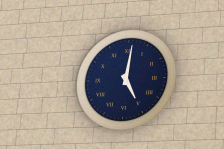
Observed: 5 h 01 min
